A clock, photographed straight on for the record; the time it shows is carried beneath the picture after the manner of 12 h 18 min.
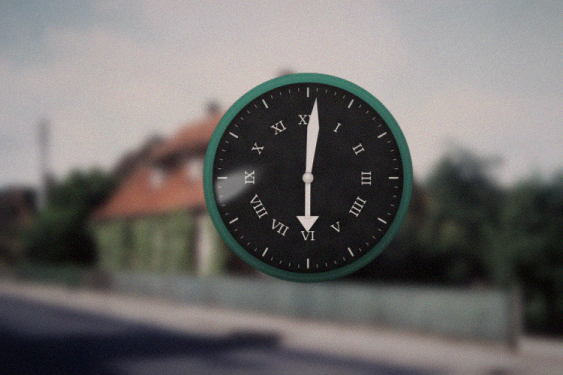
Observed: 6 h 01 min
